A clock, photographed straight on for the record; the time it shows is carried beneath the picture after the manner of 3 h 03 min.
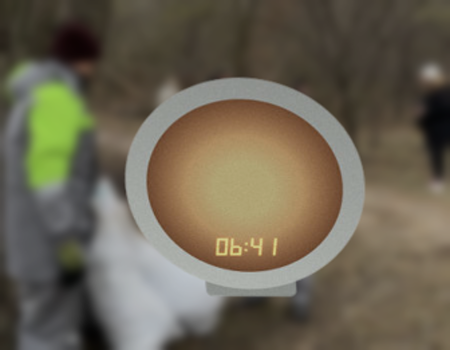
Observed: 6 h 41 min
